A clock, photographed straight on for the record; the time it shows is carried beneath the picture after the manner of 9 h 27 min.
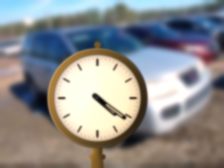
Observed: 4 h 21 min
